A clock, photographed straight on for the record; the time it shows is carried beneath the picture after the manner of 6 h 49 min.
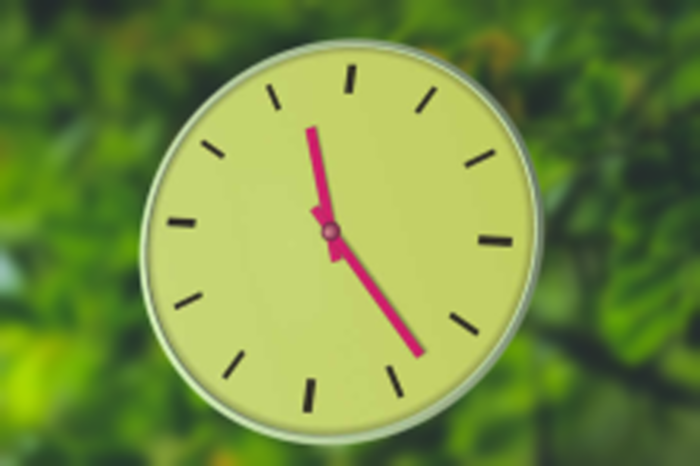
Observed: 11 h 23 min
